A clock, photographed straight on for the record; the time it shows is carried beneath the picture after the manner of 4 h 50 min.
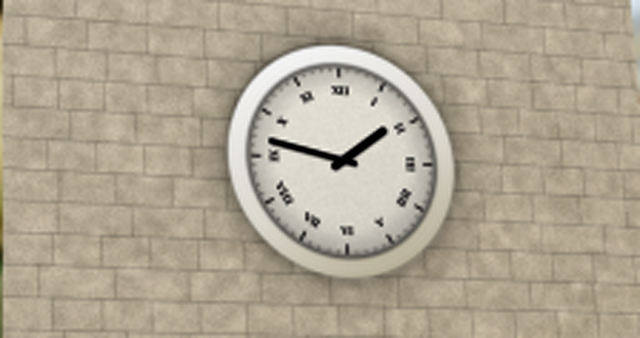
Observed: 1 h 47 min
